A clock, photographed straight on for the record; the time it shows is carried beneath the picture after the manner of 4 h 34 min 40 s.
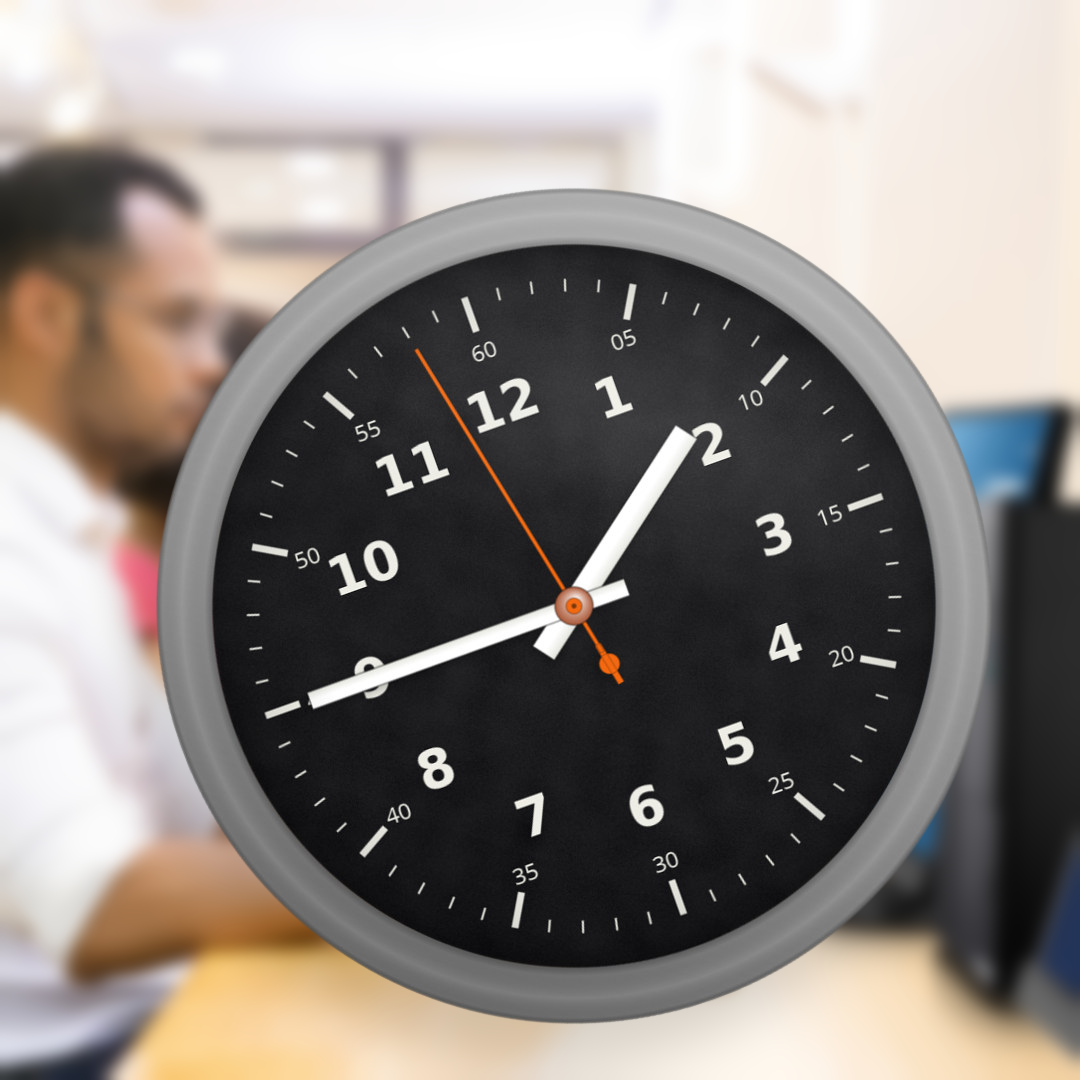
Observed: 1 h 44 min 58 s
